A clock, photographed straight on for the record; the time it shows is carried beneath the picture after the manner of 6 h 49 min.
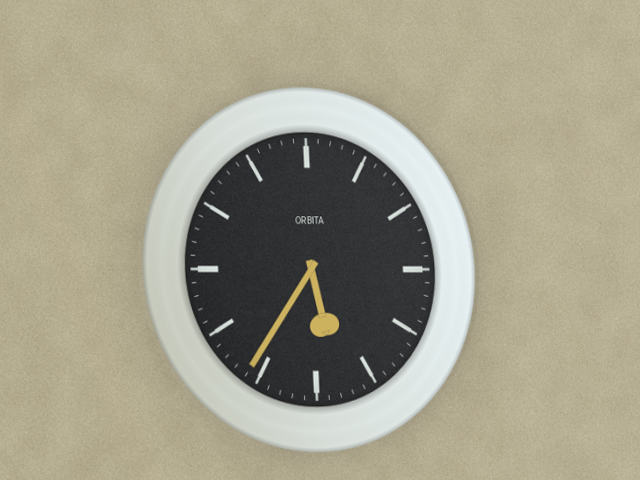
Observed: 5 h 36 min
